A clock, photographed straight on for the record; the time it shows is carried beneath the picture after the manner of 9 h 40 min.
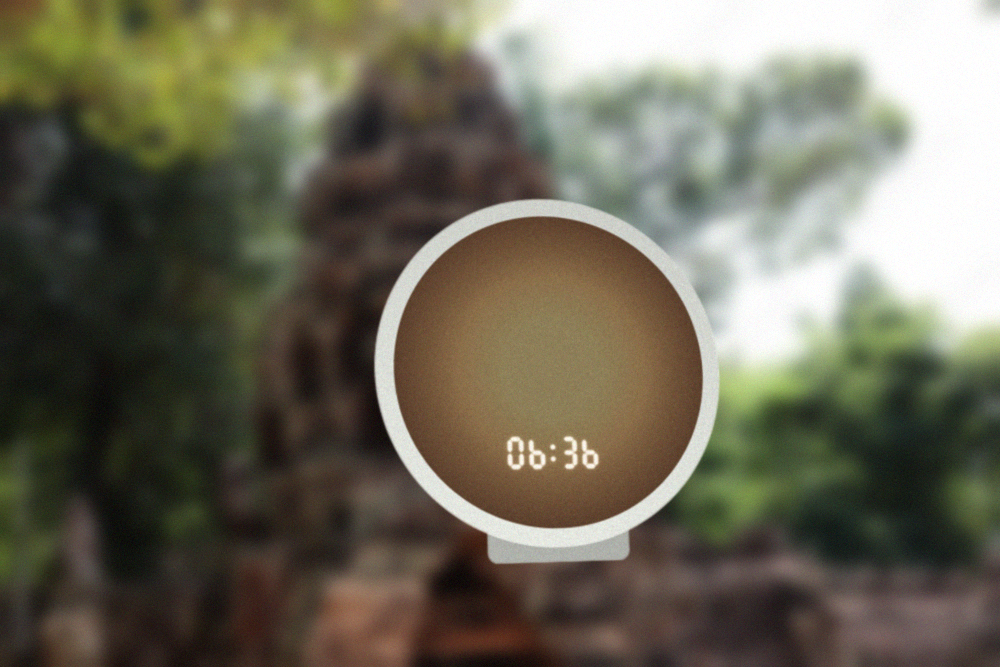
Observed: 6 h 36 min
